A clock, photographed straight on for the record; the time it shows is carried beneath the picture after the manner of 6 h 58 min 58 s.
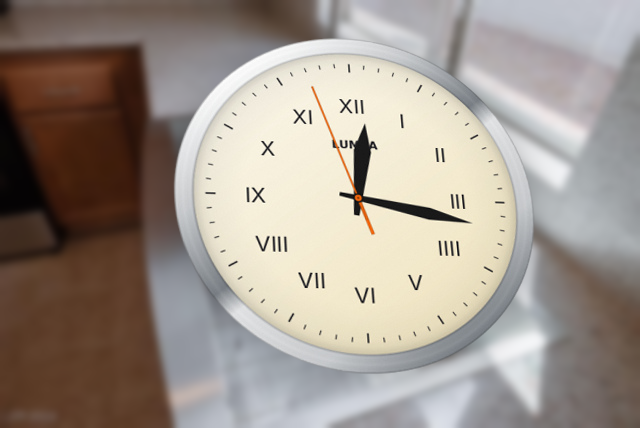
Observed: 12 h 16 min 57 s
